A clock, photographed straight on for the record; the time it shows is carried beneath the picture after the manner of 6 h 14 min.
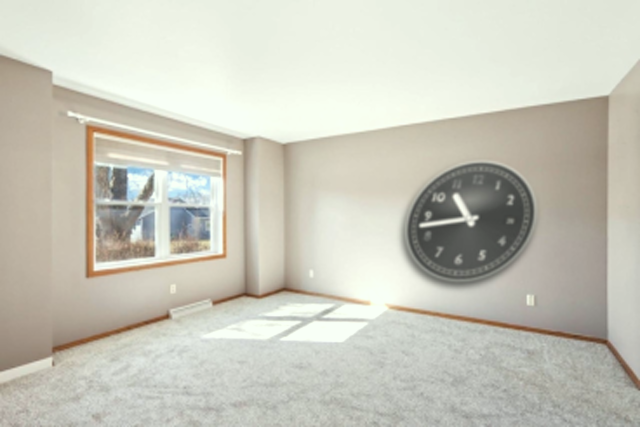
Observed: 10 h 43 min
